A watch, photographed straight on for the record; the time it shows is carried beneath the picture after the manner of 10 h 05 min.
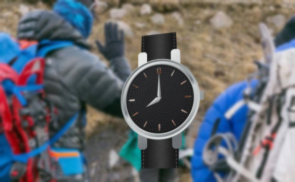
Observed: 8 h 00 min
